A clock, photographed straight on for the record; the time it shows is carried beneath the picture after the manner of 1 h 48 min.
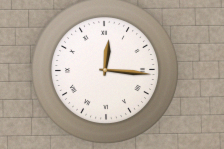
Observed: 12 h 16 min
